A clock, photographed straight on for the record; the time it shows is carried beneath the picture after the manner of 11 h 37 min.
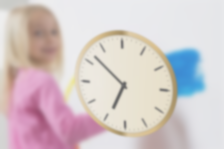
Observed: 6 h 52 min
